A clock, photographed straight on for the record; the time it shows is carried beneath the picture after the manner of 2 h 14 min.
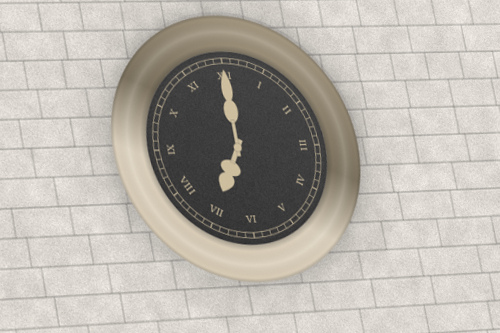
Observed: 7 h 00 min
